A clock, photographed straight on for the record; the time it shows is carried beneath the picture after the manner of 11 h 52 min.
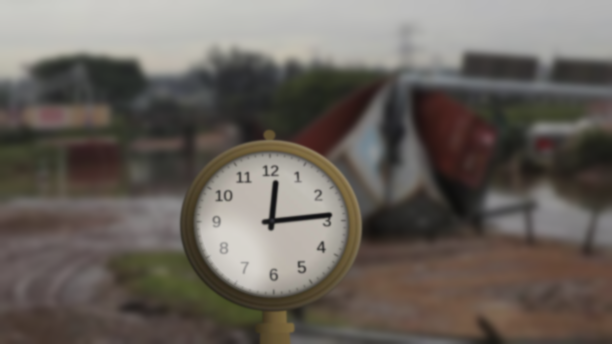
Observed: 12 h 14 min
